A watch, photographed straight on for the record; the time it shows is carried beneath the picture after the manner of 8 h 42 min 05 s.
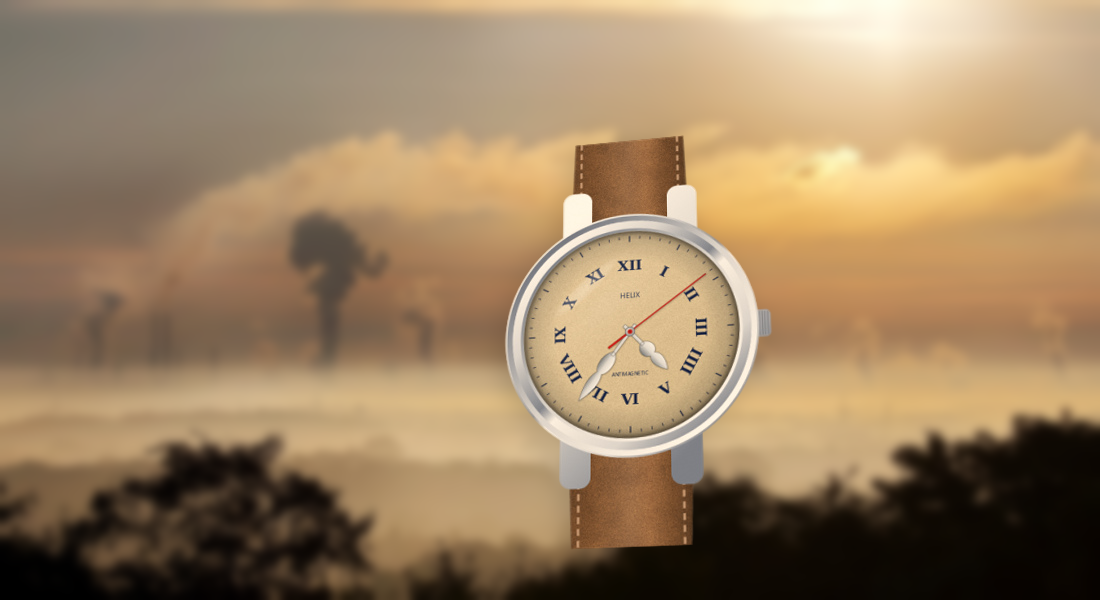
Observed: 4 h 36 min 09 s
